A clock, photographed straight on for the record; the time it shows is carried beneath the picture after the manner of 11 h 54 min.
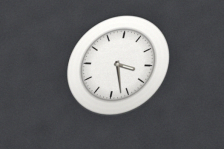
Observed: 3 h 27 min
